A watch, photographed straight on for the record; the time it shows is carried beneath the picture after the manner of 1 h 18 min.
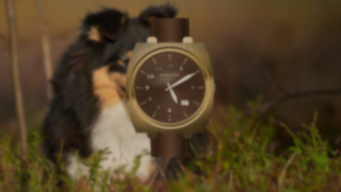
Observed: 5 h 10 min
